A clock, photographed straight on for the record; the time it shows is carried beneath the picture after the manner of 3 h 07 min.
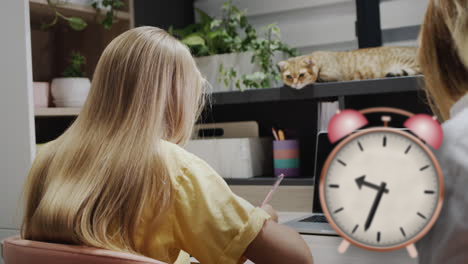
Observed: 9 h 33 min
